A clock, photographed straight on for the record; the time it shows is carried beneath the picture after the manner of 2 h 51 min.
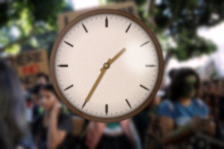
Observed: 1 h 35 min
